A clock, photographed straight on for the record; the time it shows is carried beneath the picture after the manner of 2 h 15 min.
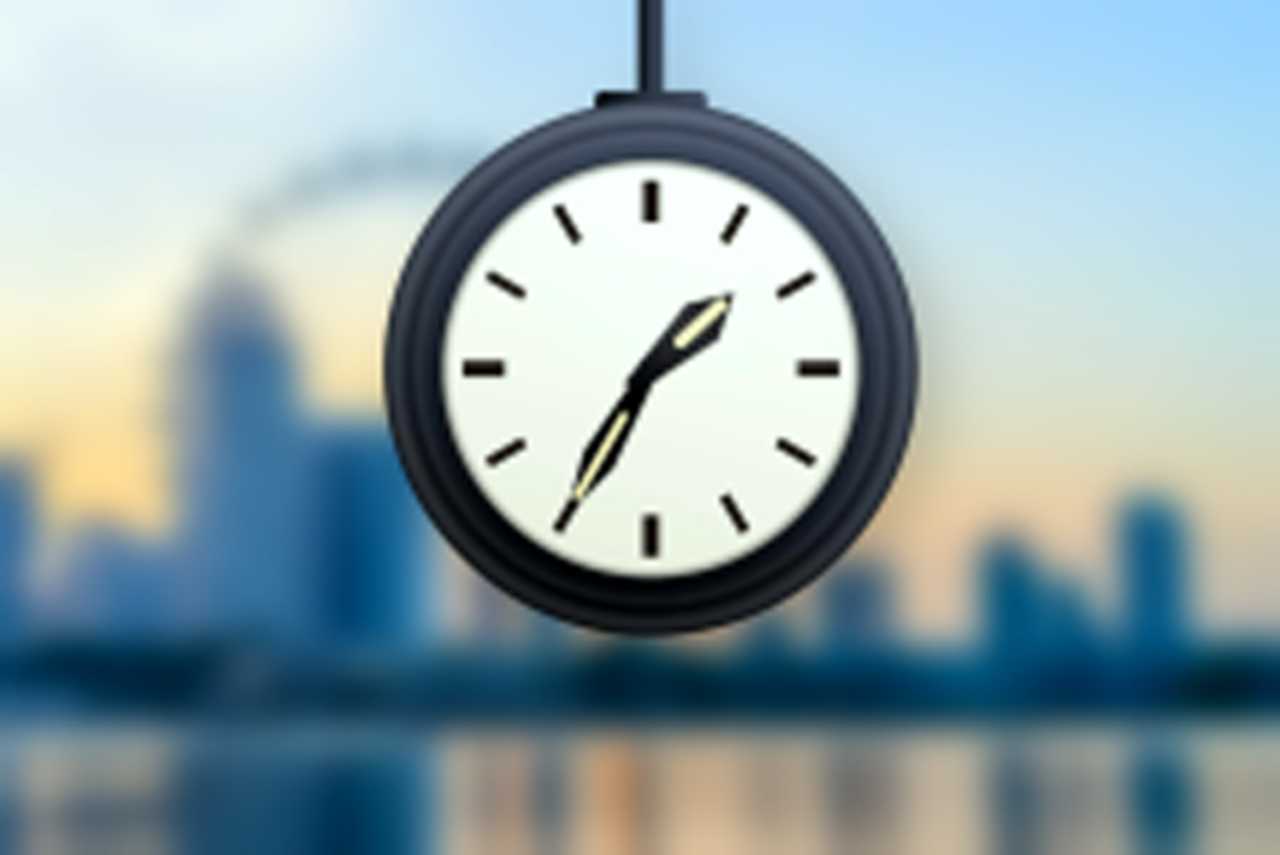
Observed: 1 h 35 min
